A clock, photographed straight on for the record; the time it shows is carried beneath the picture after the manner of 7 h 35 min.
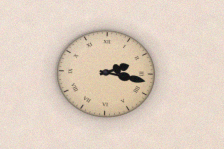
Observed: 2 h 17 min
